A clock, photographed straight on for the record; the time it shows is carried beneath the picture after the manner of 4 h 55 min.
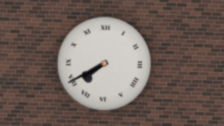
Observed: 7 h 40 min
